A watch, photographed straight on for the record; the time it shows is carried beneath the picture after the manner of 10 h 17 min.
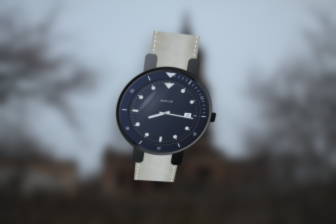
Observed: 8 h 16 min
